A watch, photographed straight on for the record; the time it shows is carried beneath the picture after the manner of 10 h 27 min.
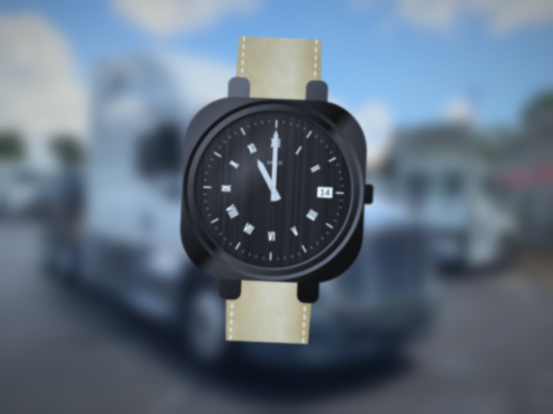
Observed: 11 h 00 min
